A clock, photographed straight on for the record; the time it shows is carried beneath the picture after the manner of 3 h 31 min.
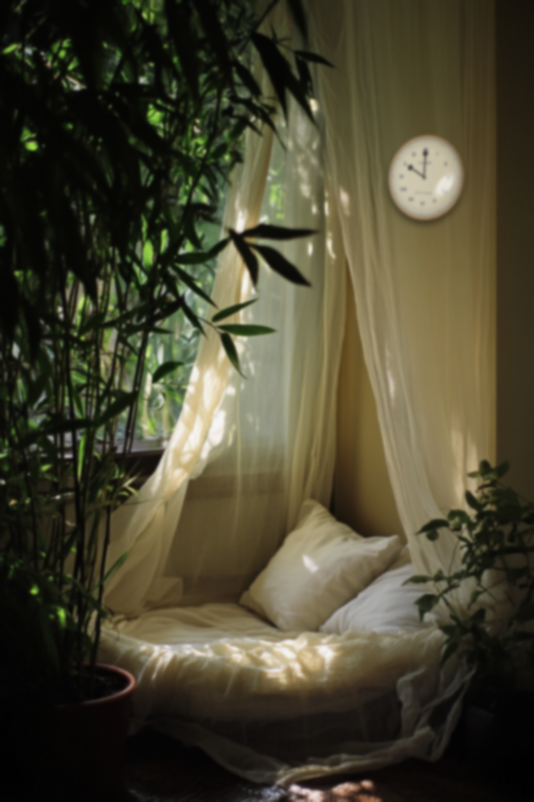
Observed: 10 h 00 min
